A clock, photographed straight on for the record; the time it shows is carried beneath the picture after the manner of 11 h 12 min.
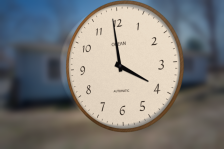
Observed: 3 h 59 min
